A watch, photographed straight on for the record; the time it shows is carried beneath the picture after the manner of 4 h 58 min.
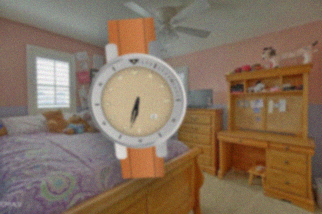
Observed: 6 h 33 min
